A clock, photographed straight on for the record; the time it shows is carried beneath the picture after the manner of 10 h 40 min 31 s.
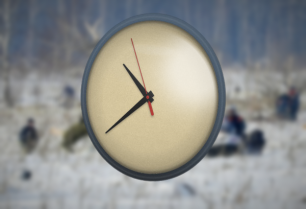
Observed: 10 h 38 min 57 s
